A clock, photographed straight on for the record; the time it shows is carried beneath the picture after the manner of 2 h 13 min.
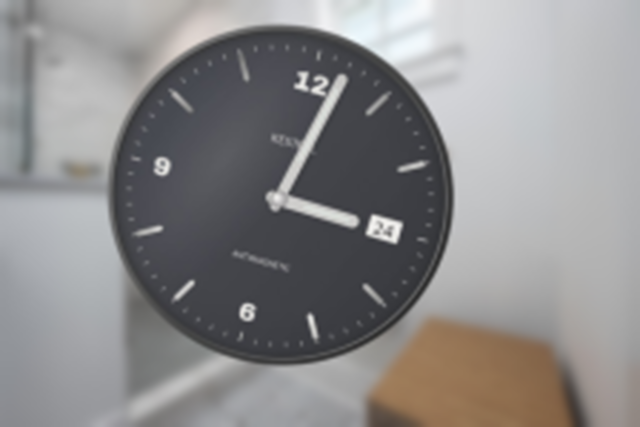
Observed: 3 h 02 min
